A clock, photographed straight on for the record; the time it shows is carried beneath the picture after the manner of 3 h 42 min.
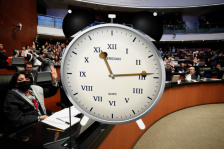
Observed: 11 h 14 min
